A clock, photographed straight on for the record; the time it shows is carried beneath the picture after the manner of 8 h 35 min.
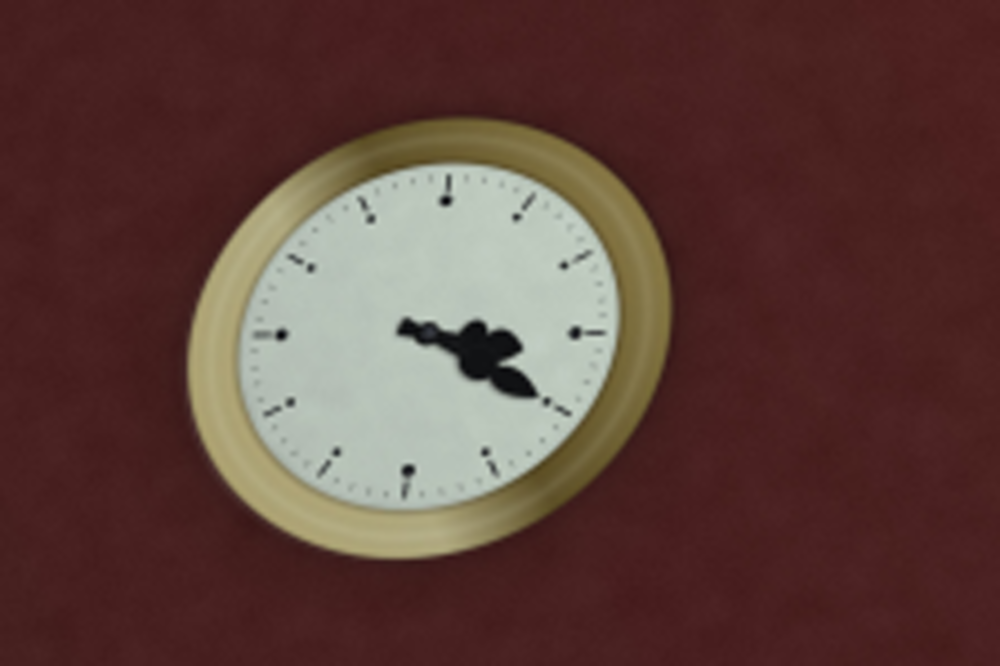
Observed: 3 h 20 min
